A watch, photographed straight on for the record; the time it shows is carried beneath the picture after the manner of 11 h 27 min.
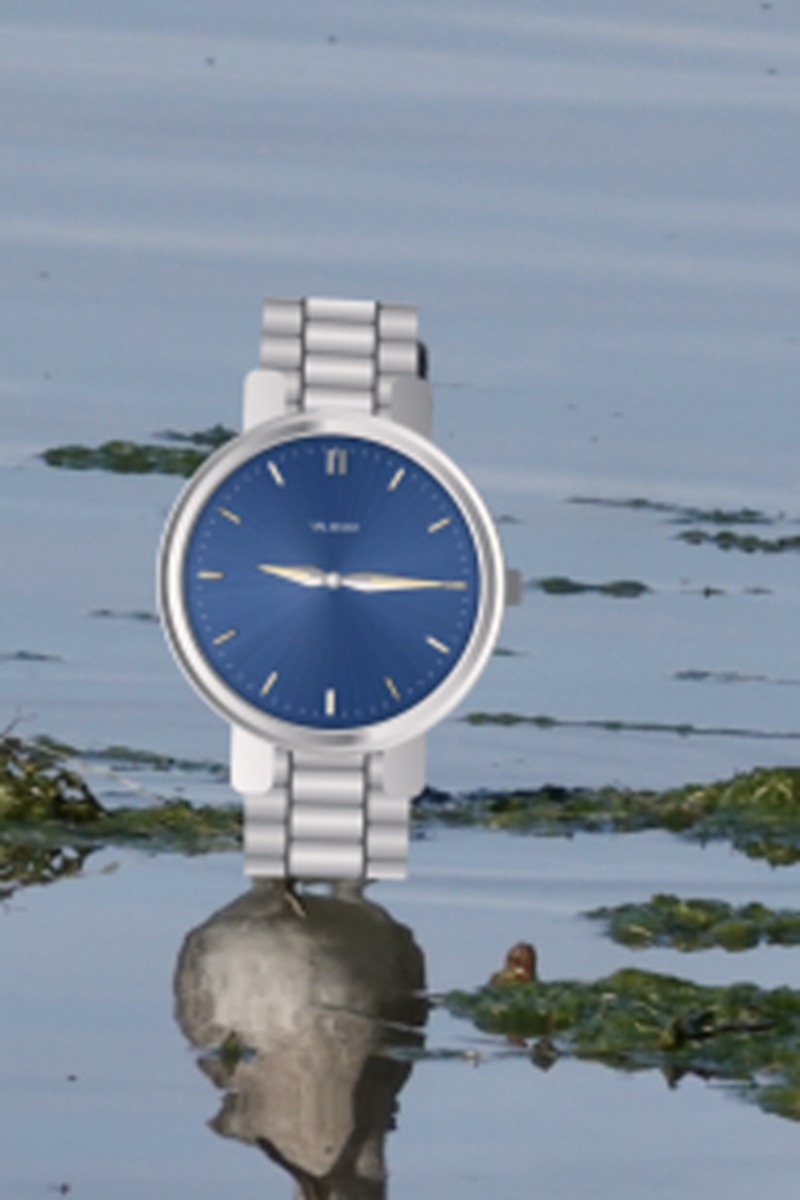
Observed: 9 h 15 min
